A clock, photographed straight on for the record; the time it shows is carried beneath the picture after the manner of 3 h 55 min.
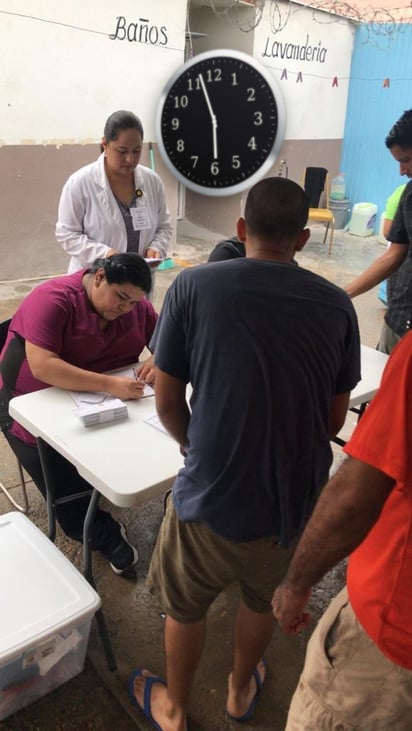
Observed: 5 h 57 min
